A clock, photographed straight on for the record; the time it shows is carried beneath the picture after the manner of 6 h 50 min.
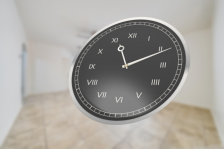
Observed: 11 h 11 min
